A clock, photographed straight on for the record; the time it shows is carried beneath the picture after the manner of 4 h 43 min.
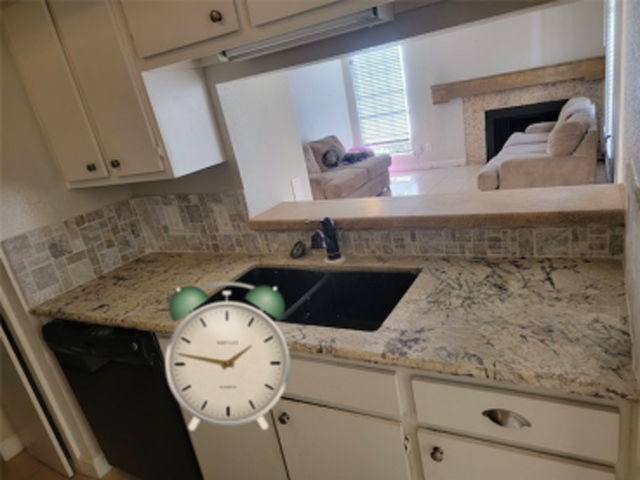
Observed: 1 h 47 min
